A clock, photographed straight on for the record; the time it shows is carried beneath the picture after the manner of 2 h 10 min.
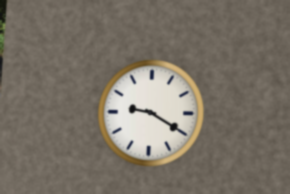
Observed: 9 h 20 min
